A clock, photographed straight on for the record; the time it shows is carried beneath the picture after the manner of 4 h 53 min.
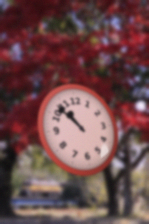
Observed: 10 h 53 min
